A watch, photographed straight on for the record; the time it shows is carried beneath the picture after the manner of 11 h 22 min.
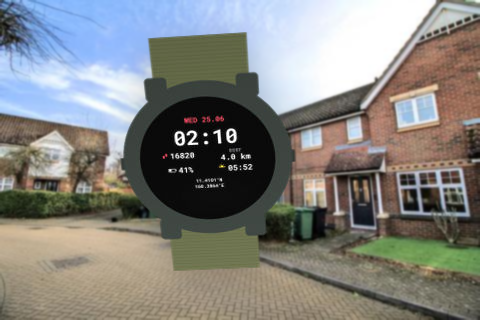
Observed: 2 h 10 min
